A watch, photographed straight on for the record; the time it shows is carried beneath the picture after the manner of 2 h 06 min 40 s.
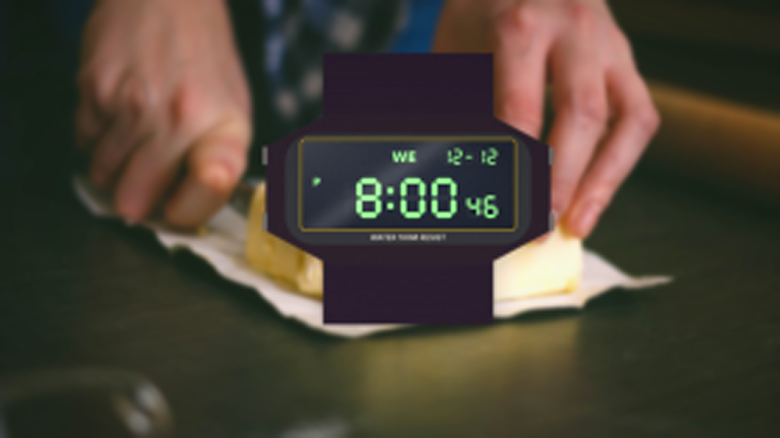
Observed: 8 h 00 min 46 s
